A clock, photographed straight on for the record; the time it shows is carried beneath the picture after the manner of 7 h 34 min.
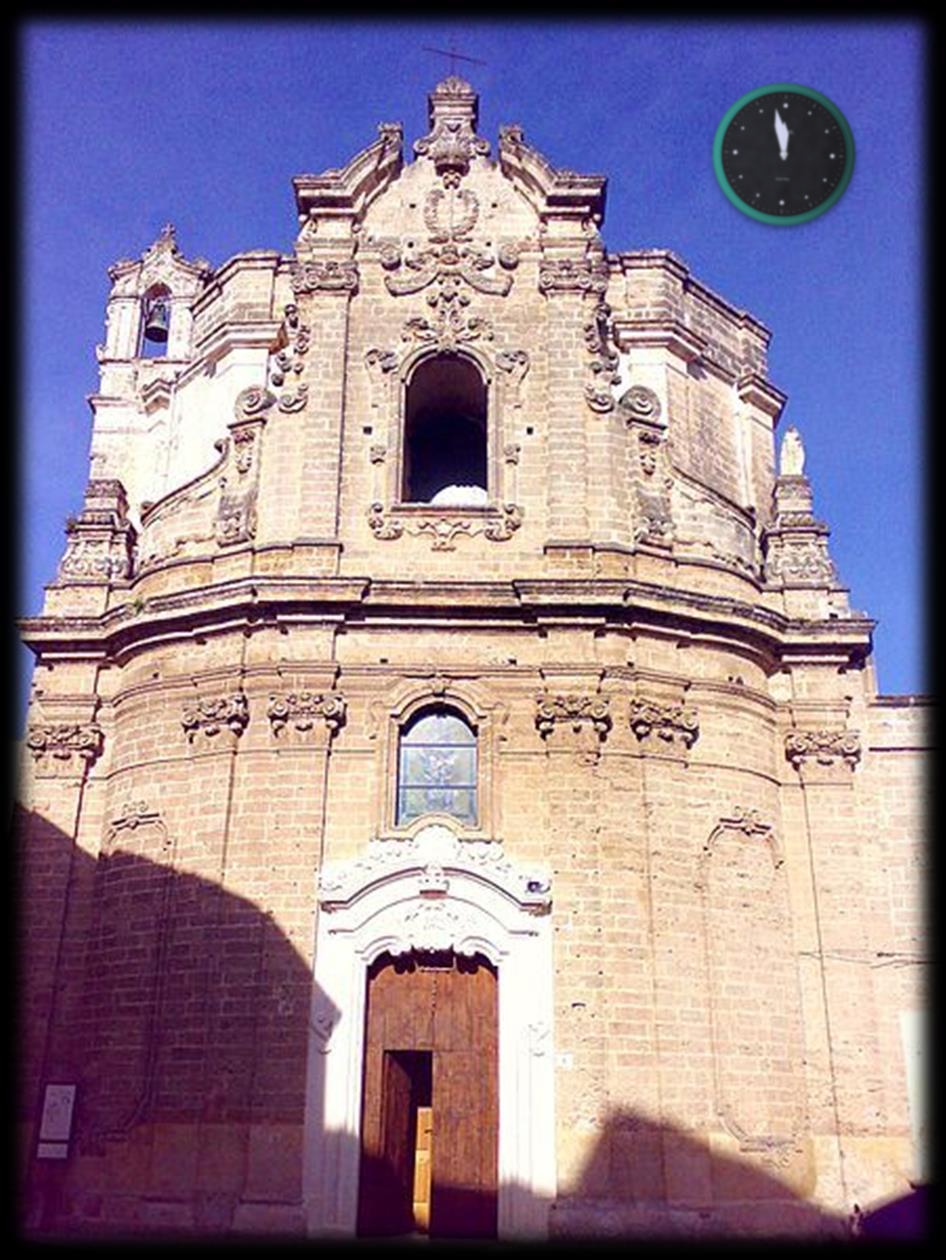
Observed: 11 h 58 min
